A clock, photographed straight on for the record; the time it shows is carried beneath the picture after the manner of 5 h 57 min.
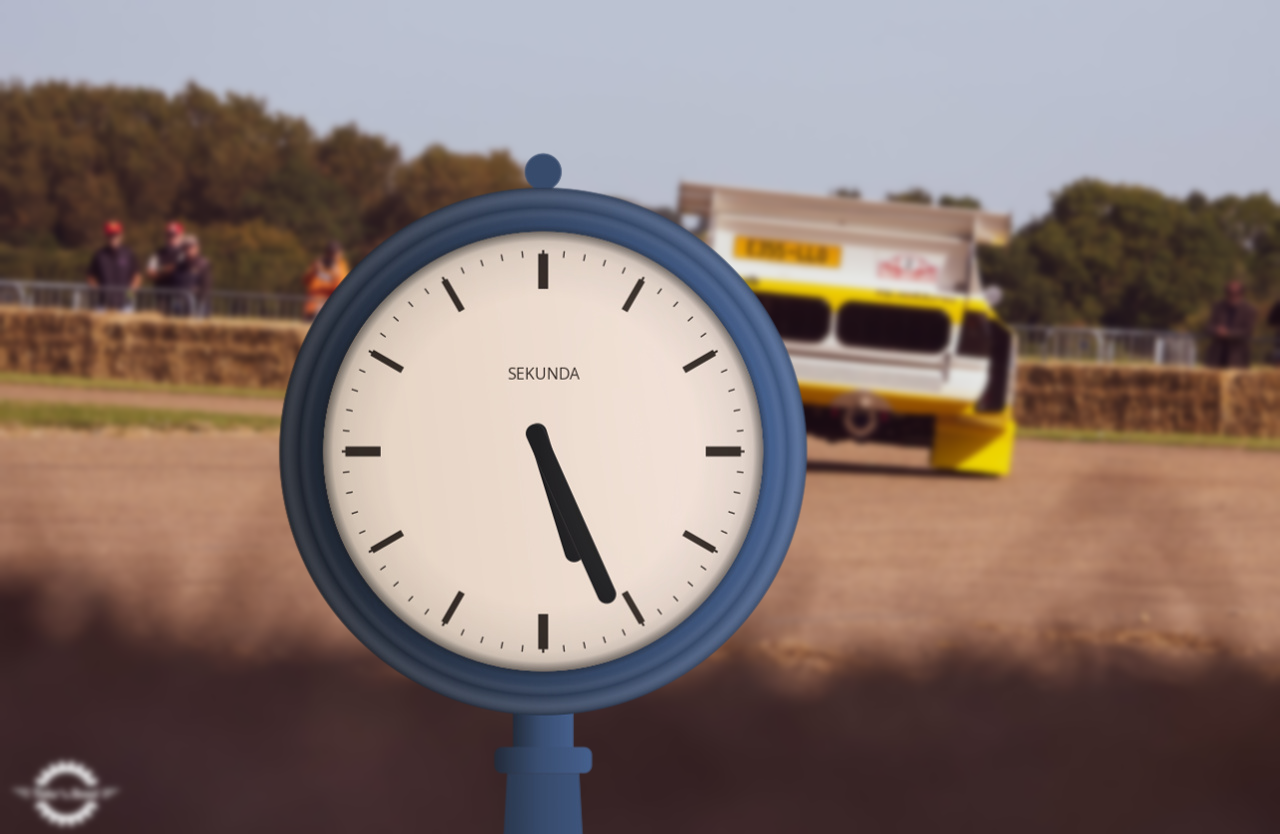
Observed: 5 h 26 min
